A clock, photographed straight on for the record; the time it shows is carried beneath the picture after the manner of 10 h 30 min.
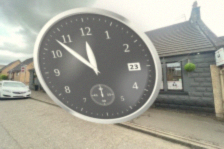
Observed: 11 h 53 min
